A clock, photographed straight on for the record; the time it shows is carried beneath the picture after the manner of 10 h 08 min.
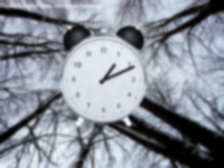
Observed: 1 h 11 min
